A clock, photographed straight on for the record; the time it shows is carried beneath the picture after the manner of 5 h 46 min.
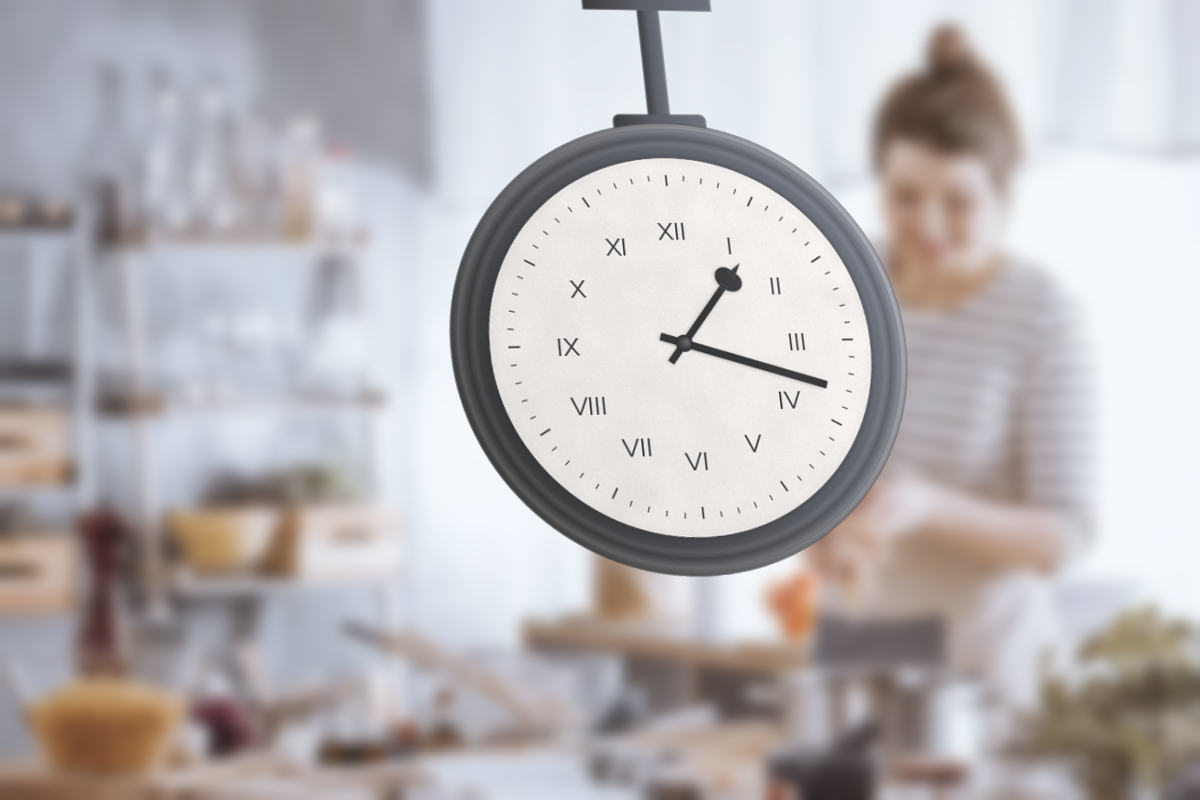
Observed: 1 h 18 min
